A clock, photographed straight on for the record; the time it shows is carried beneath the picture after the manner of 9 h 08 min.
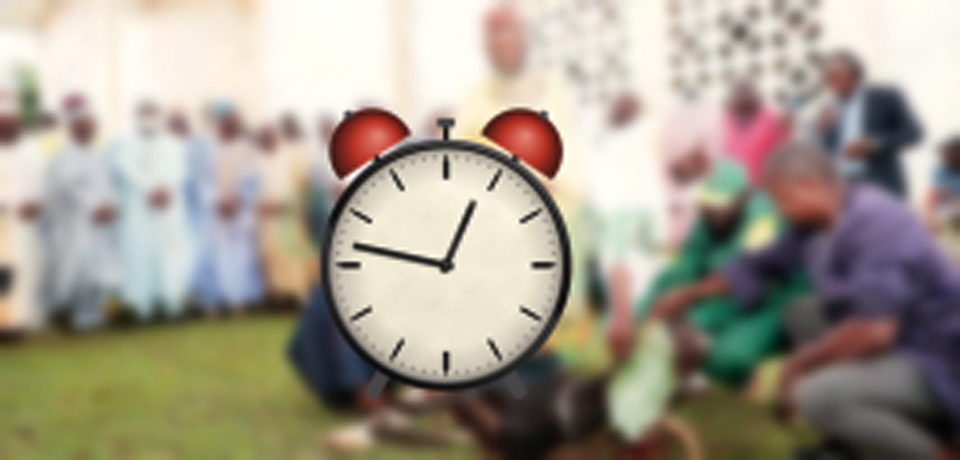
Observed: 12 h 47 min
